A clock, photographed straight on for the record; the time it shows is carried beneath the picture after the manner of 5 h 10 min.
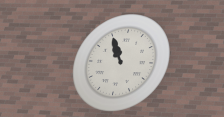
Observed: 10 h 55 min
